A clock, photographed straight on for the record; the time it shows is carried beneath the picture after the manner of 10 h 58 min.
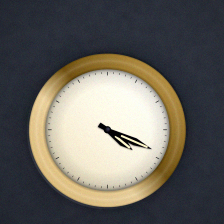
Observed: 4 h 19 min
